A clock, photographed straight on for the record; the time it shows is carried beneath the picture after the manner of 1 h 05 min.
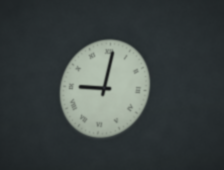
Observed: 9 h 01 min
